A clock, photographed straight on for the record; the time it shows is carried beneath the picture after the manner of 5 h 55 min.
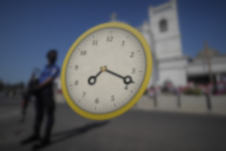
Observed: 7 h 18 min
